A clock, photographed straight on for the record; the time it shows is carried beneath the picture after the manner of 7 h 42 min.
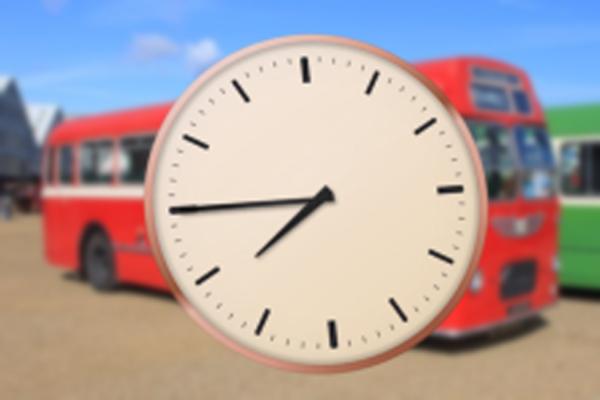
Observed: 7 h 45 min
